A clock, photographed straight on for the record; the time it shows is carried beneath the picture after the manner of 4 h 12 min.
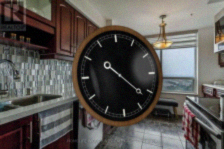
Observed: 10 h 22 min
